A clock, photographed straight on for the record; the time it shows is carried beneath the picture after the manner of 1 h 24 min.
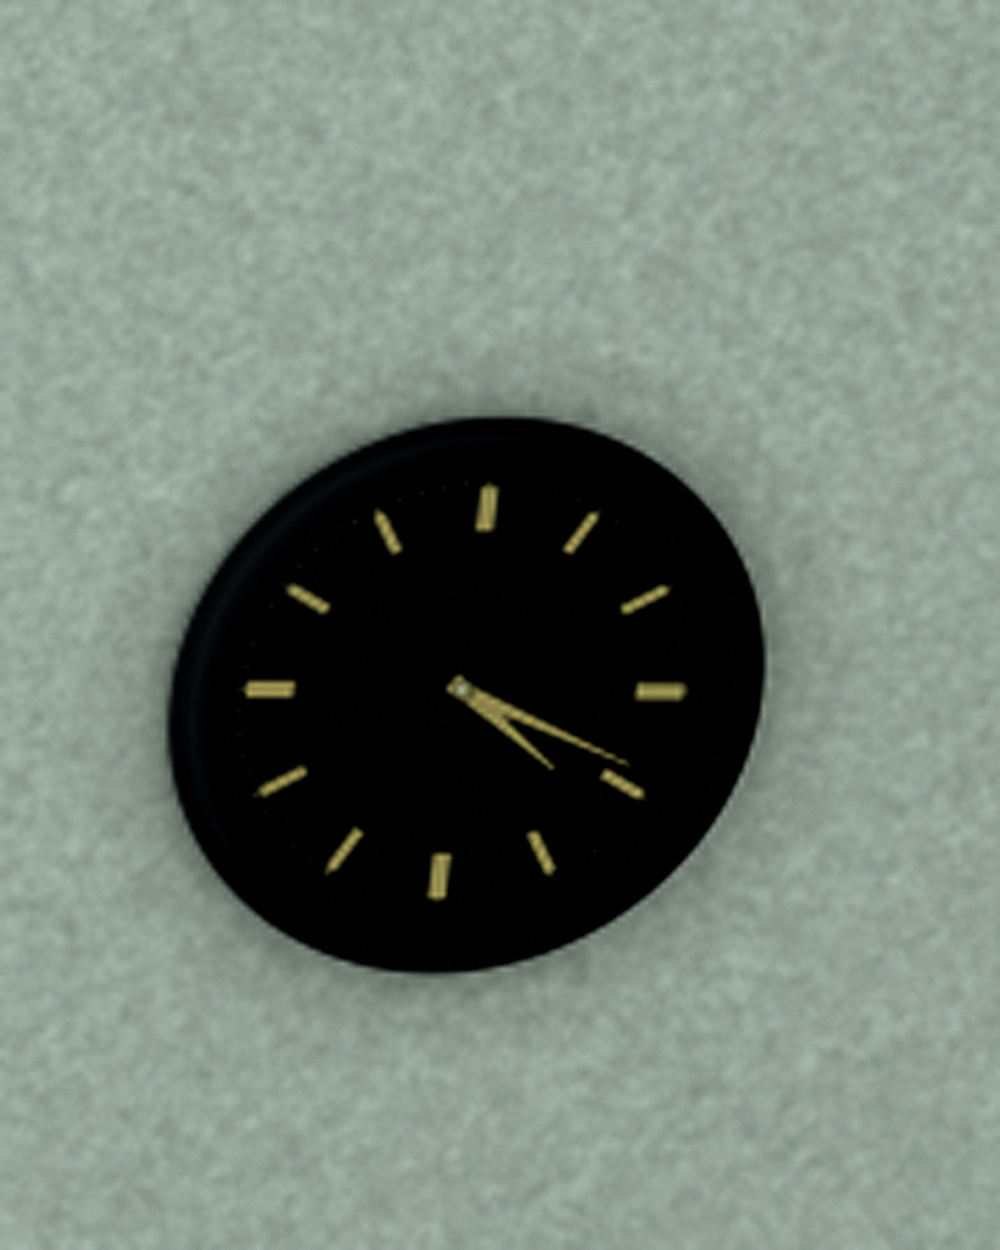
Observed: 4 h 19 min
